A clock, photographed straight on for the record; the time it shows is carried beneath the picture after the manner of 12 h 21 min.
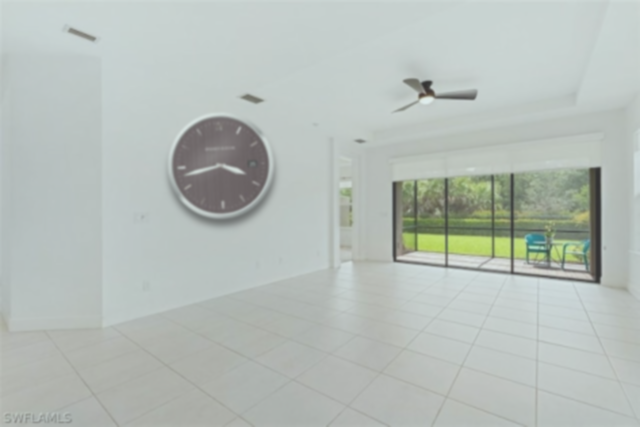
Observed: 3 h 43 min
